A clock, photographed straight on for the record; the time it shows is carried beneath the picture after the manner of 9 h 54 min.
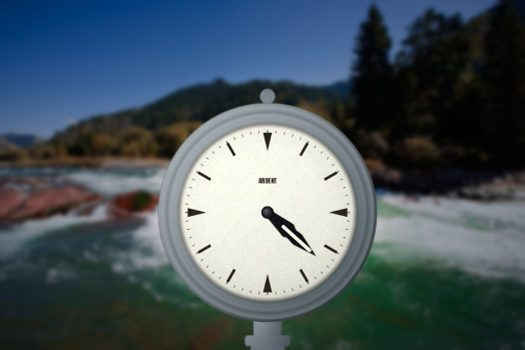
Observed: 4 h 22 min
